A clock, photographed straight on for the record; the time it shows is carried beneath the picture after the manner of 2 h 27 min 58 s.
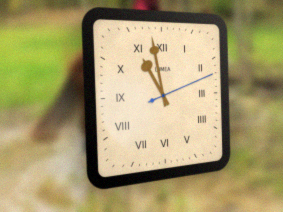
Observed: 10 h 58 min 12 s
